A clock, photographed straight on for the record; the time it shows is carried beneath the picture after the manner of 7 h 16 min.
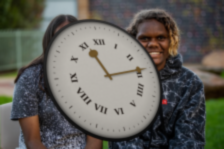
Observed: 11 h 14 min
